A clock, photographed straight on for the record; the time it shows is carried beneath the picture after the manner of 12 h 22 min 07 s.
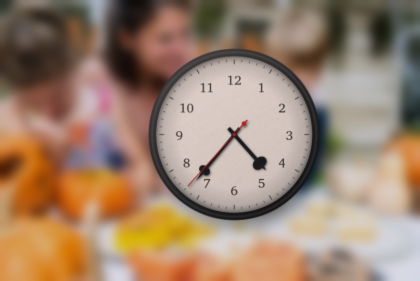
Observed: 4 h 36 min 37 s
